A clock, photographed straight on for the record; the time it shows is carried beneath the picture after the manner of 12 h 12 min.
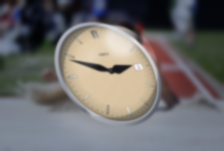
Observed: 2 h 49 min
